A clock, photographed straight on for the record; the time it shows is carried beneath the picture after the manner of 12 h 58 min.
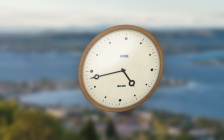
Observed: 4 h 43 min
